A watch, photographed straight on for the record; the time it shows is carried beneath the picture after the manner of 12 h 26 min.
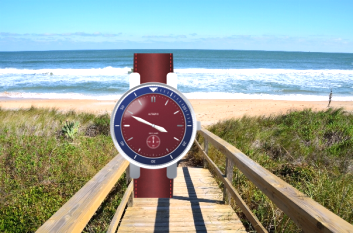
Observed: 3 h 49 min
